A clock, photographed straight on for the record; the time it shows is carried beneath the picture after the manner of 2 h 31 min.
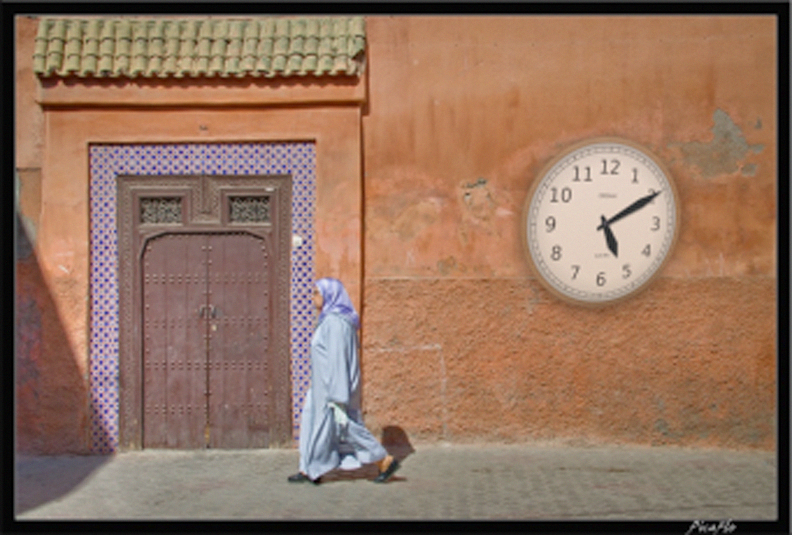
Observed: 5 h 10 min
